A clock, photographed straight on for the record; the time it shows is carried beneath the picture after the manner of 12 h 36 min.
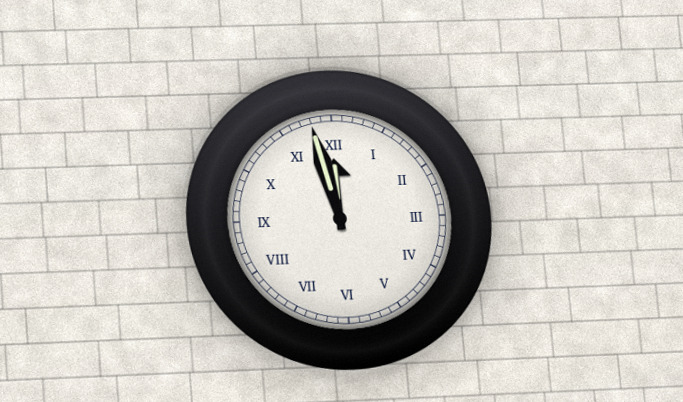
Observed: 11 h 58 min
